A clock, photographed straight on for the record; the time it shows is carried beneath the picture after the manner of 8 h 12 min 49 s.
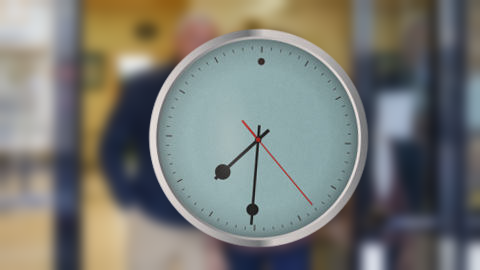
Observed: 7 h 30 min 23 s
